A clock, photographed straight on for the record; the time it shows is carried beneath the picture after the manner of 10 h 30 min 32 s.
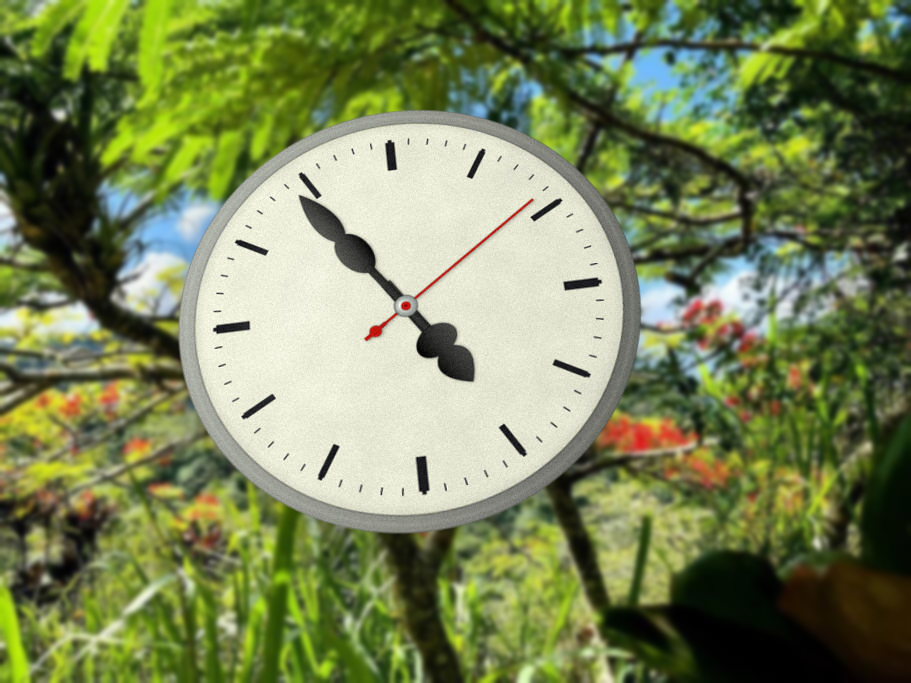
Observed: 4 h 54 min 09 s
